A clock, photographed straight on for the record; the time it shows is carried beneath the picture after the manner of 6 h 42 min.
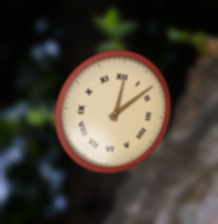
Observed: 12 h 08 min
